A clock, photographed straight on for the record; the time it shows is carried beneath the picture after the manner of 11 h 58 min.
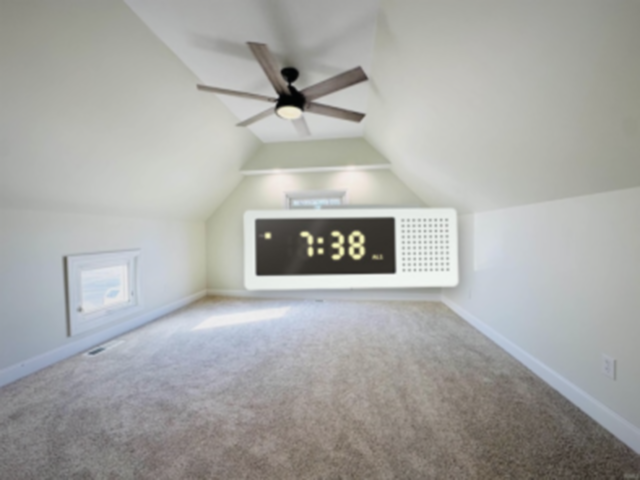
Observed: 7 h 38 min
